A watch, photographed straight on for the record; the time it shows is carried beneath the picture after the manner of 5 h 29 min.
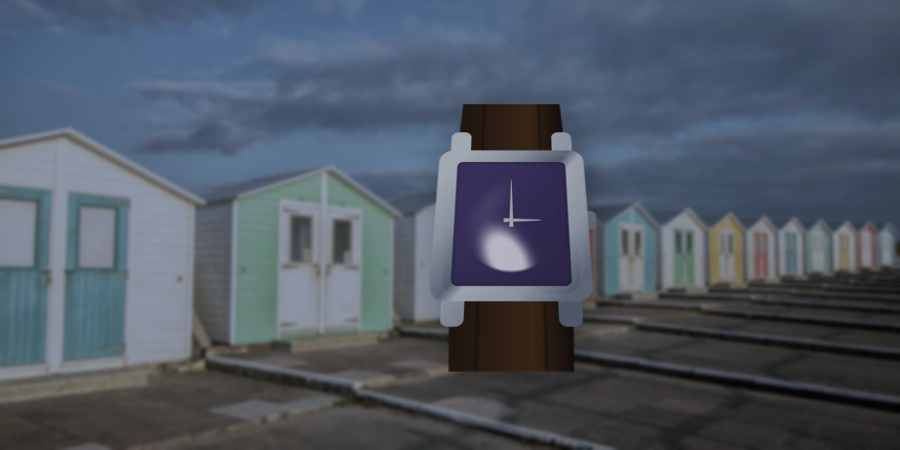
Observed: 3 h 00 min
